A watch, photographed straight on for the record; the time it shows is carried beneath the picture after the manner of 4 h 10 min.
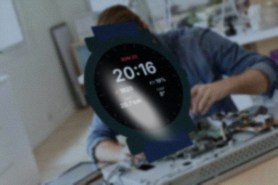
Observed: 20 h 16 min
